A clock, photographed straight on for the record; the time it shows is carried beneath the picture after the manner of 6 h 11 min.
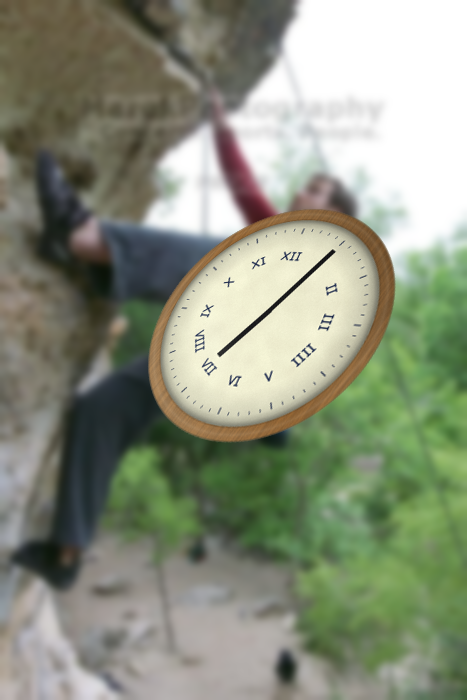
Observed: 7 h 05 min
